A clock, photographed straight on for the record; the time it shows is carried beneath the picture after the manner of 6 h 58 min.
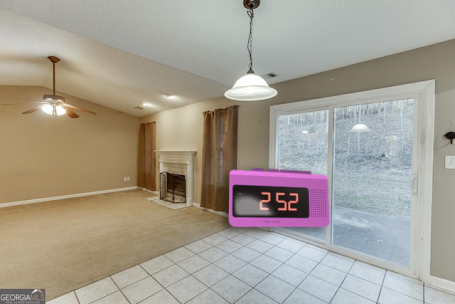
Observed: 2 h 52 min
